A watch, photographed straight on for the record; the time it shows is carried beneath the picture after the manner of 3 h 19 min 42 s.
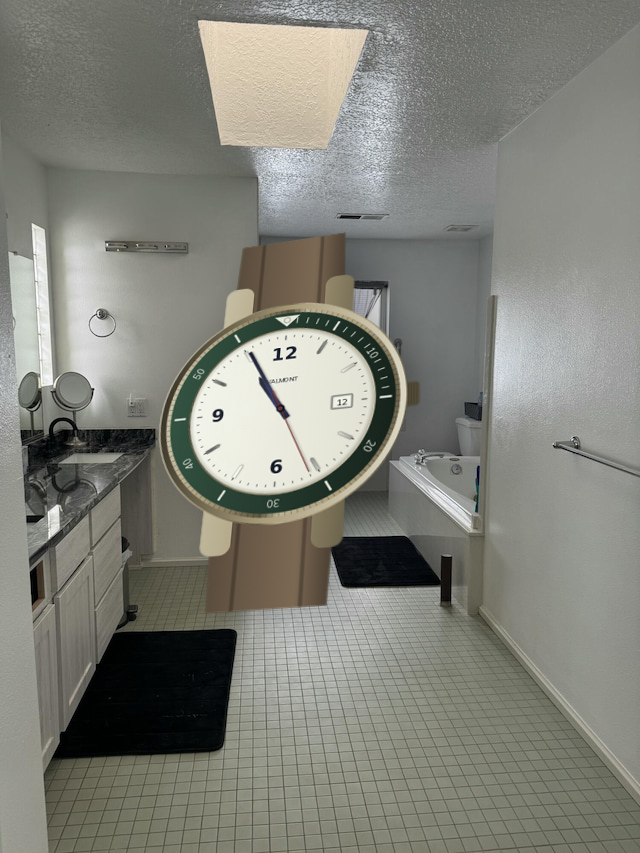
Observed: 10 h 55 min 26 s
